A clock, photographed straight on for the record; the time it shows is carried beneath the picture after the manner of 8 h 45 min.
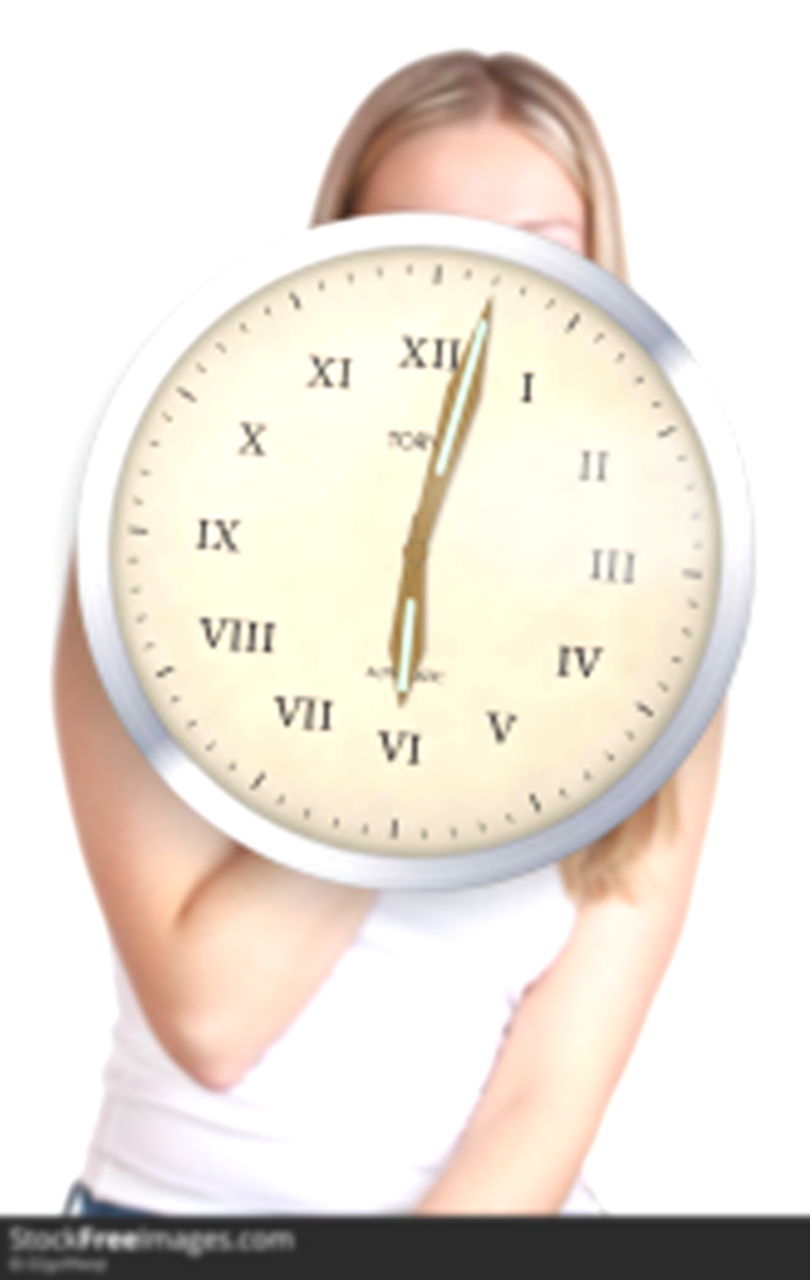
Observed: 6 h 02 min
